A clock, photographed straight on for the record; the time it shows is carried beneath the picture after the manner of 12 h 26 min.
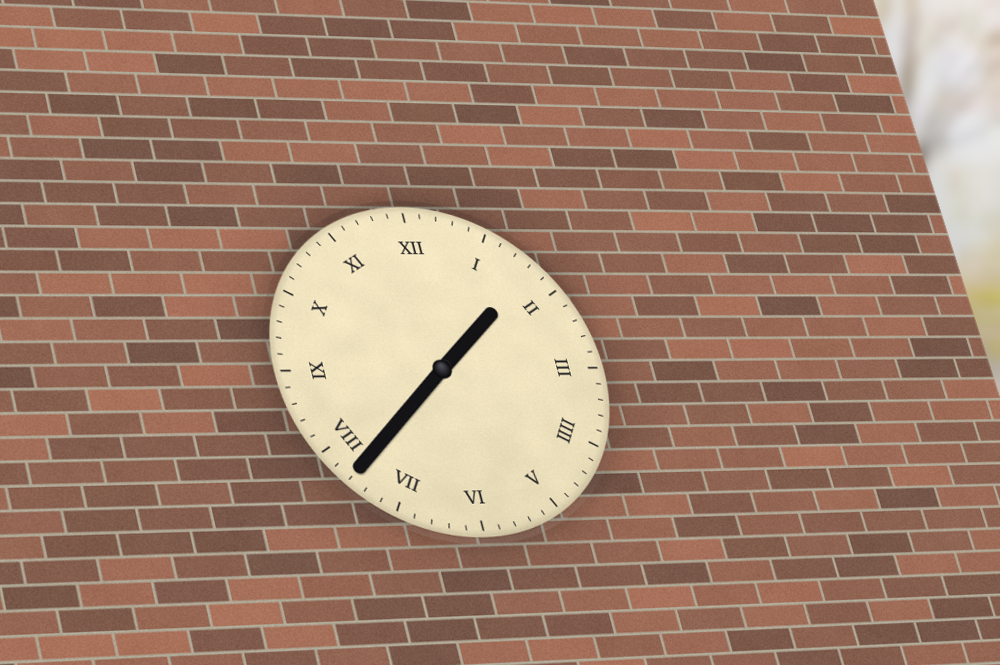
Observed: 1 h 38 min
